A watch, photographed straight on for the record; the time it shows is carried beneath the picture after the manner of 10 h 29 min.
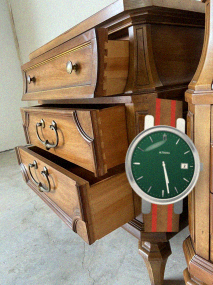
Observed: 5 h 28 min
